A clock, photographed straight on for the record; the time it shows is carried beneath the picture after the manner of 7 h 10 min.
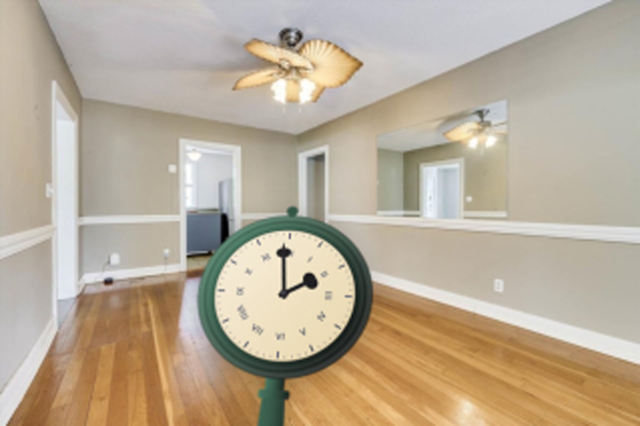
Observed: 1 h 59 min
